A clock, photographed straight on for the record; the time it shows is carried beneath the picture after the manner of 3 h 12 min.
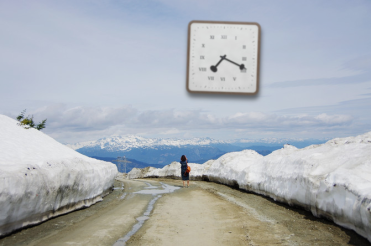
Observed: 7 h 19 min
